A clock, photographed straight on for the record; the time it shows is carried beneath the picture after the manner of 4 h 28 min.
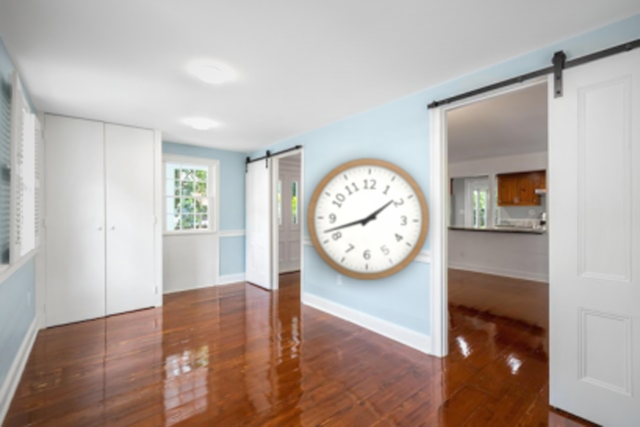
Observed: 1 h 42 min
